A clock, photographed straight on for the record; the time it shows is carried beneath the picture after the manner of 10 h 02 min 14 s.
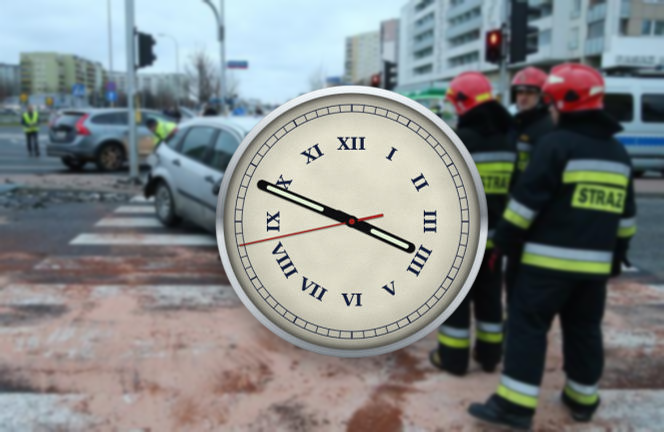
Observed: 3 h 48 min 43 s
